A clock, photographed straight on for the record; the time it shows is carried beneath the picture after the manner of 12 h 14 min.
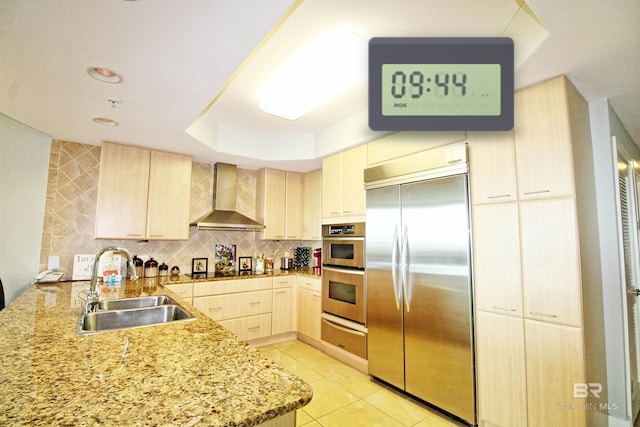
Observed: 9 h 44 min
